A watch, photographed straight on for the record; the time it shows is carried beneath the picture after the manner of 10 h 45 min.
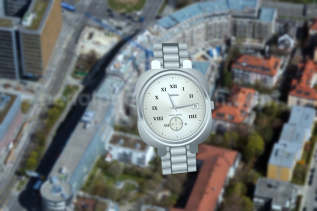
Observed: 11 h 14 min
